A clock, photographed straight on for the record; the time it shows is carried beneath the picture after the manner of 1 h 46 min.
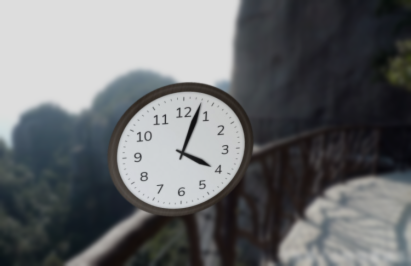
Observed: 4 h 03 min
